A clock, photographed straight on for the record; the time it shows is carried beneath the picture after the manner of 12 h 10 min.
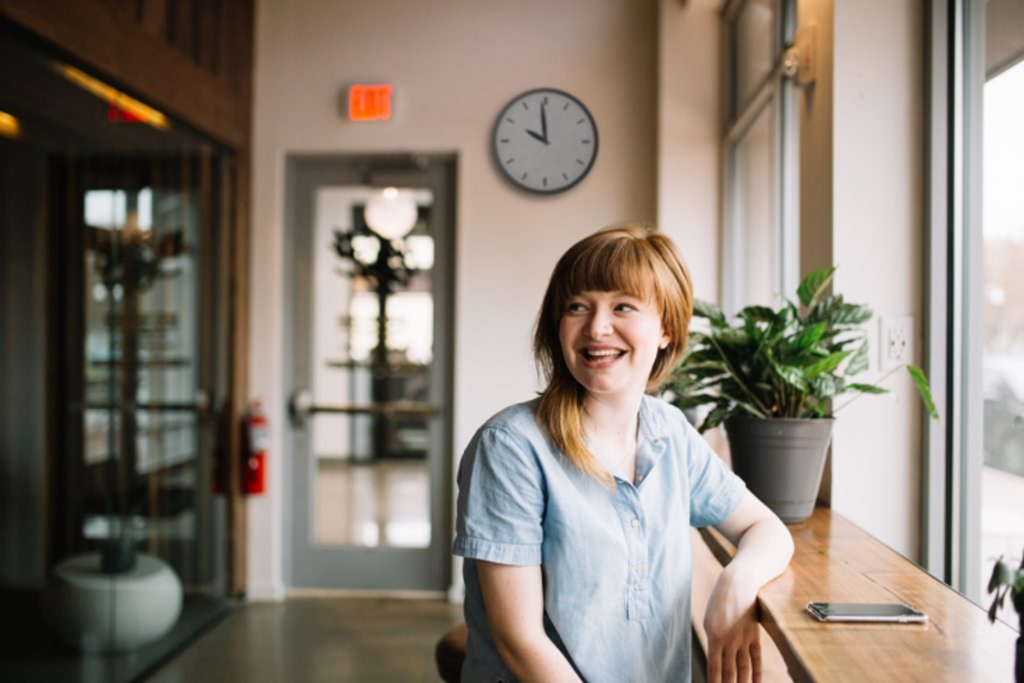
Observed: 9 h 59 min
